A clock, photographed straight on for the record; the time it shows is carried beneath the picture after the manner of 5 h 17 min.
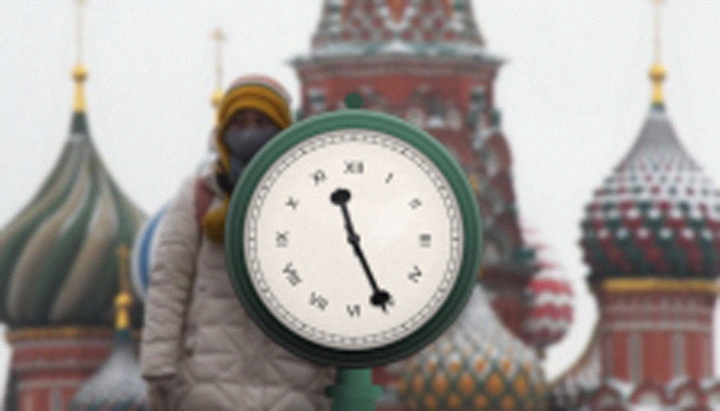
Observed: 11 h 26 min
